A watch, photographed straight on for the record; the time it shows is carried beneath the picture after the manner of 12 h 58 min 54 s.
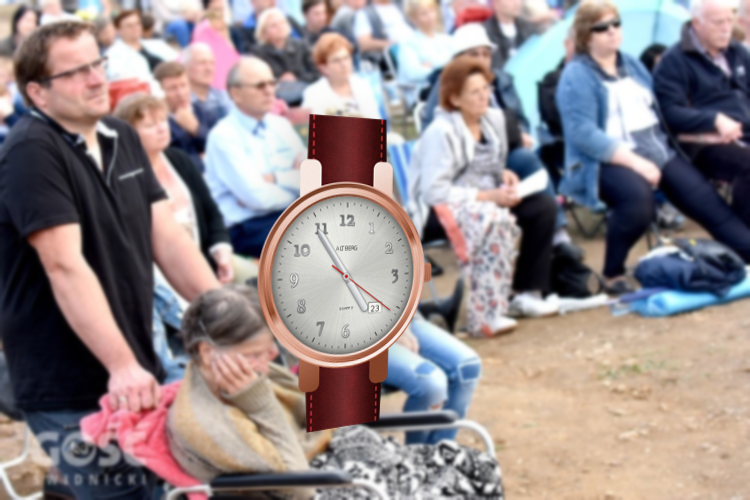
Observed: 4 h 54 min 21 s
